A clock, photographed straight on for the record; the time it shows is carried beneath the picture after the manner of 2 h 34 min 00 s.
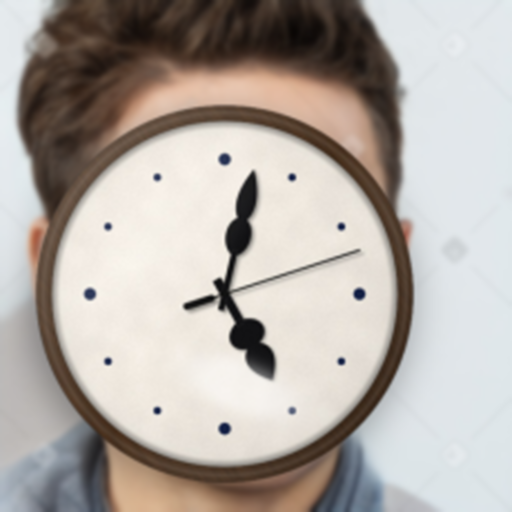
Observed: 5 h 02 min 12 s
